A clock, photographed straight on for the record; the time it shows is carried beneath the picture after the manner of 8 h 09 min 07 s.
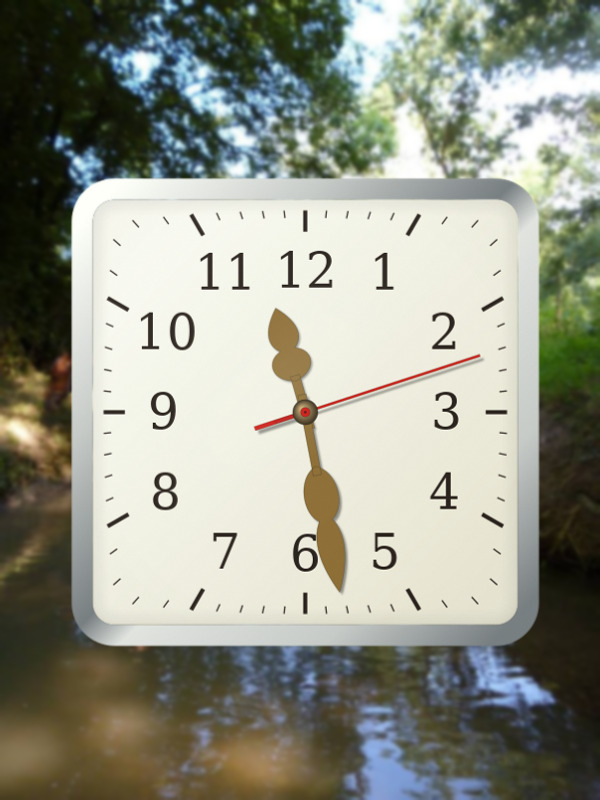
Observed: 11 h 28 min 12 s
